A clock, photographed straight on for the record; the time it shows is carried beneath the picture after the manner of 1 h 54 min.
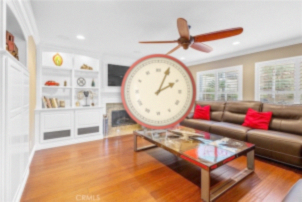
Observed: 2 h 04 min
